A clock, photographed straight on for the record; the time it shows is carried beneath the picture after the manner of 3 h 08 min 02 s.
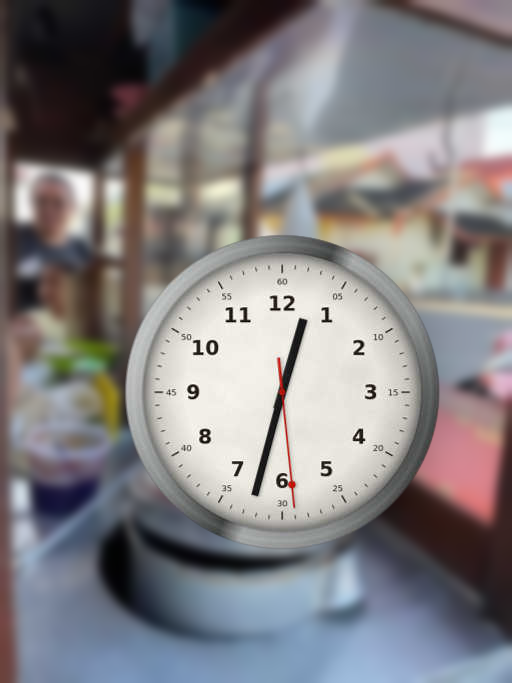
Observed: 12 h 32 min 29 s
